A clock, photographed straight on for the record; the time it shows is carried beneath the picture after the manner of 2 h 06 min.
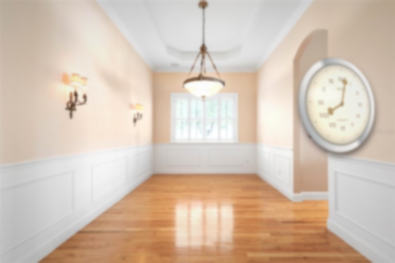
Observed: 8 h 02 min
